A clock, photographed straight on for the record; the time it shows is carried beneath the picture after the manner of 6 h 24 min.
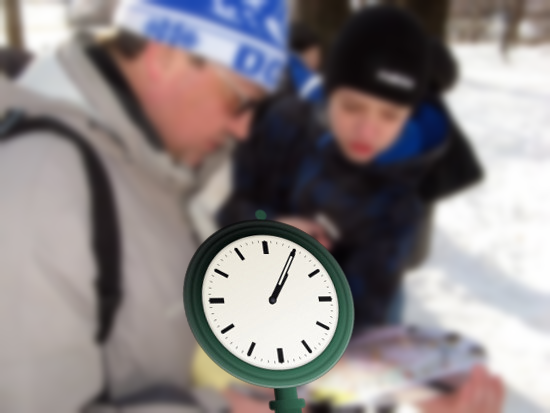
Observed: 1 h 05 min
